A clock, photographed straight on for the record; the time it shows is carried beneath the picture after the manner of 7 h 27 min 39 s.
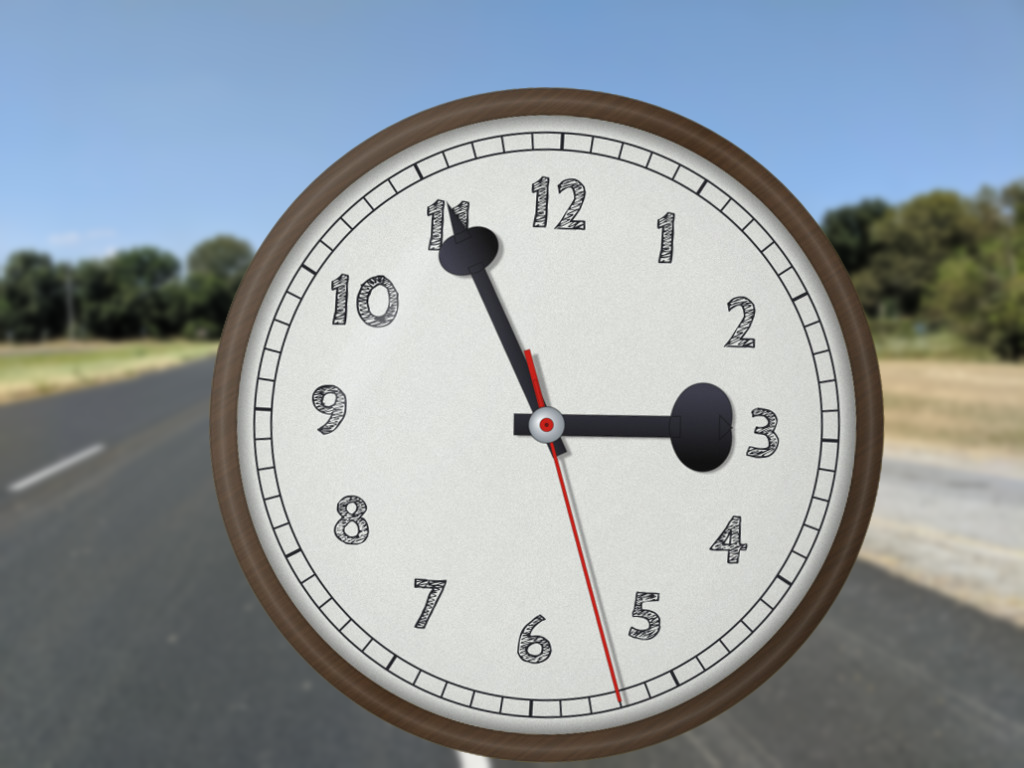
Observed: 2 h 55 min 27 s
